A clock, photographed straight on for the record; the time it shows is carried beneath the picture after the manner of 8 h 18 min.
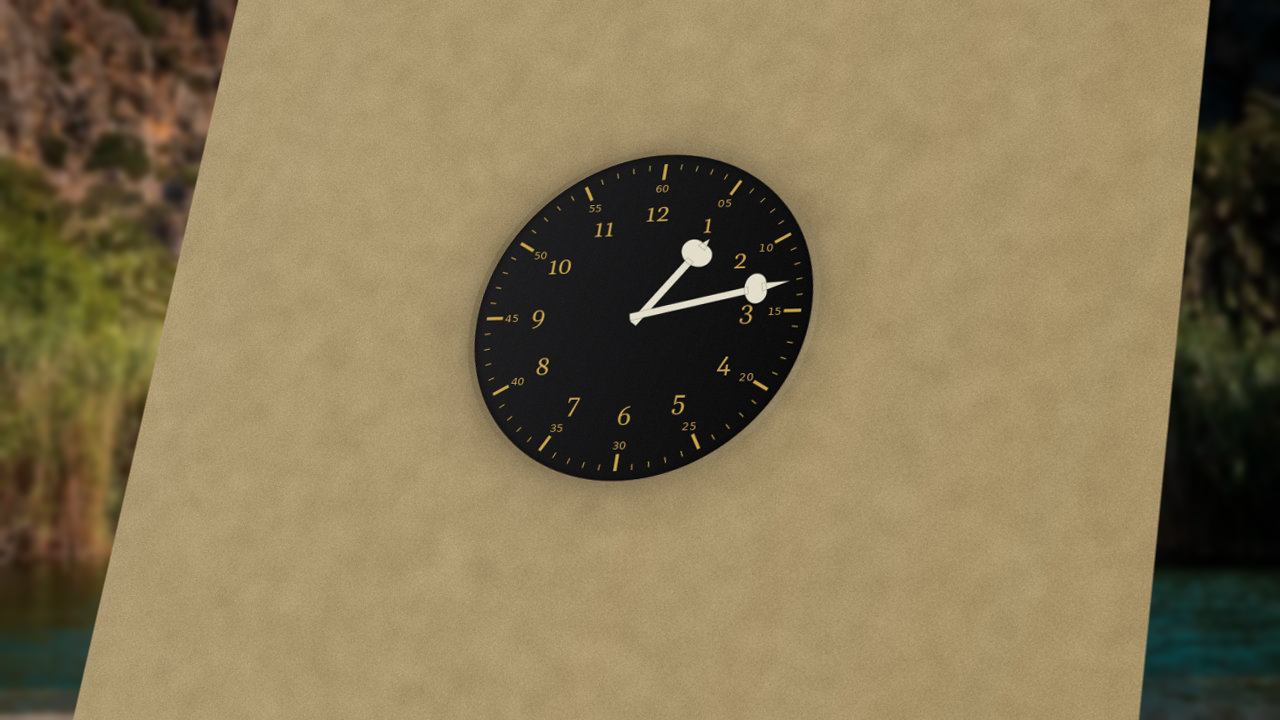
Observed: 1 h 13 min
